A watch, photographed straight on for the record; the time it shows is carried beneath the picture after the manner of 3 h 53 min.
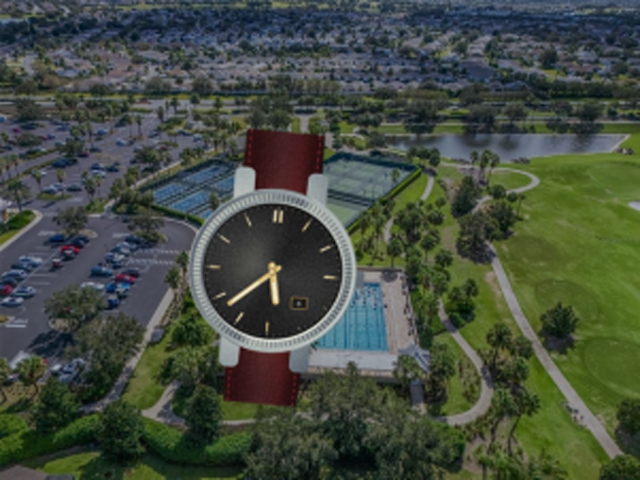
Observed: 5 h 38 min
